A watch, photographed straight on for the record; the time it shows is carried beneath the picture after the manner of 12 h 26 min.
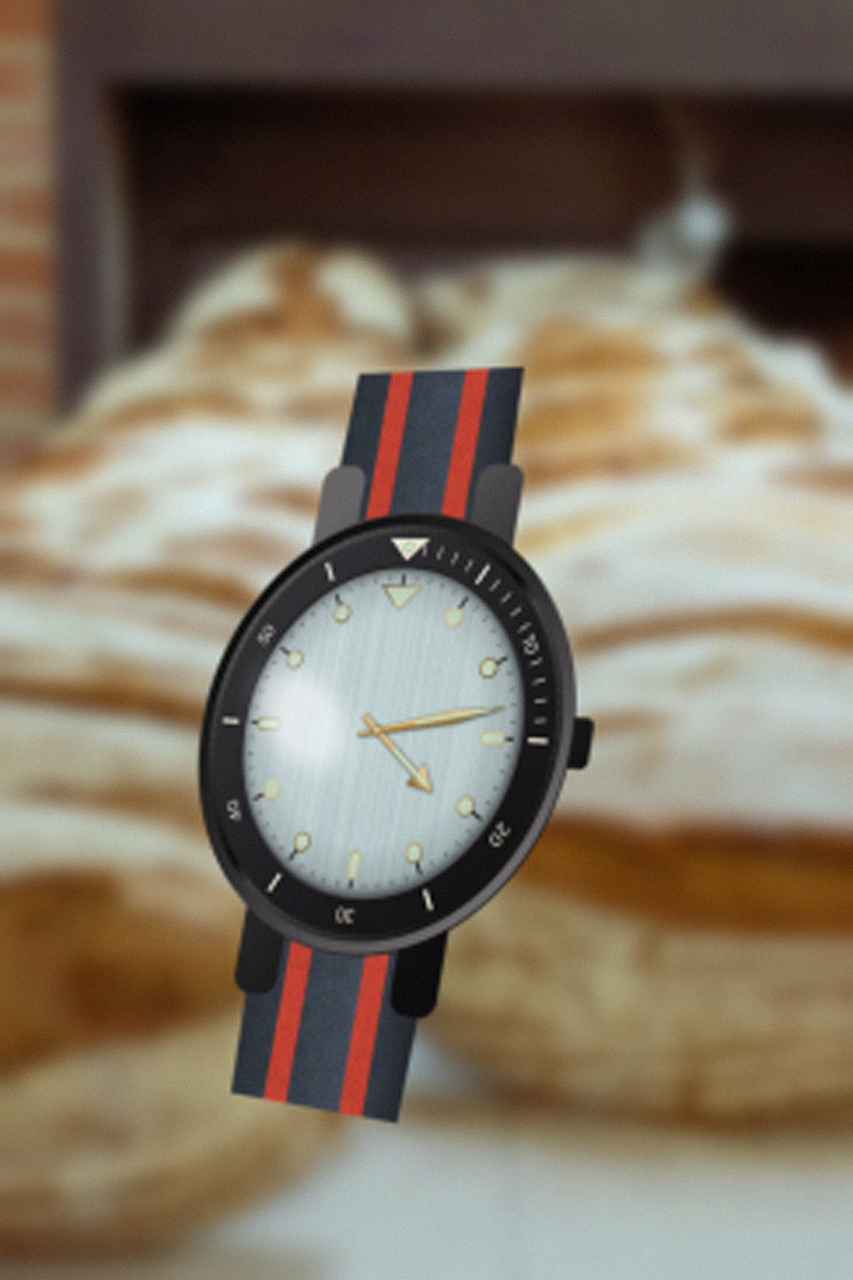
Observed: 4 h 13 min
